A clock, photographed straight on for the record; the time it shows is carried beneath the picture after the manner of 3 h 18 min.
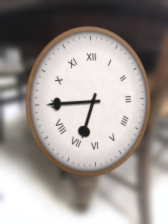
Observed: 6 h 45 min
